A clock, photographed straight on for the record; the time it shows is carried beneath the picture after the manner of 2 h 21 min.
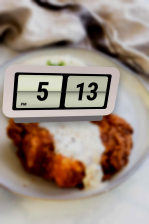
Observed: 5 h 13 min
